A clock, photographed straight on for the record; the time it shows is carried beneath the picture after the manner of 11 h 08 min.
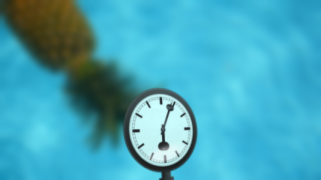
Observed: 6 h 04 min
